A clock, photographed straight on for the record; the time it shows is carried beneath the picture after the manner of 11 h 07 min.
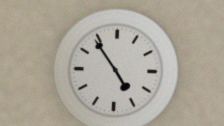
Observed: 4 h 54 min
